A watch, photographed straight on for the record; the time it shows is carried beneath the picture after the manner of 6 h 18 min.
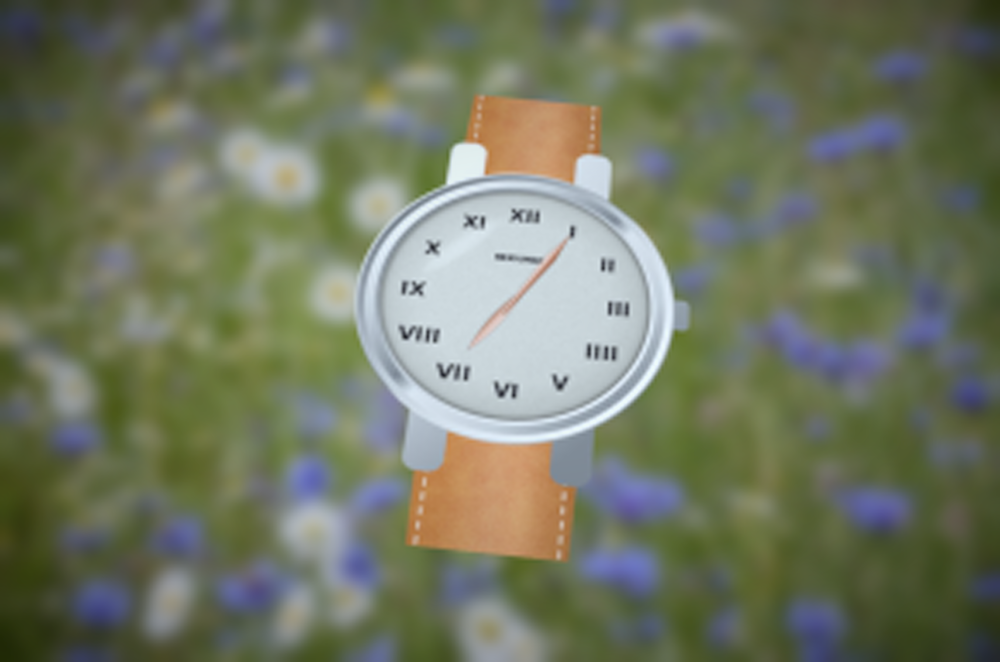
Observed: 7 h 05 min
